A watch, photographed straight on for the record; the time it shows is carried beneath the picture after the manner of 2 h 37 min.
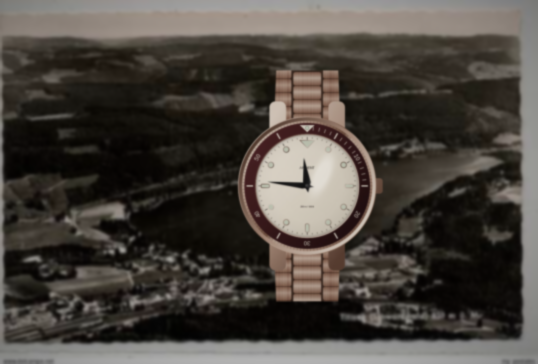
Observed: 11 h 46 min
